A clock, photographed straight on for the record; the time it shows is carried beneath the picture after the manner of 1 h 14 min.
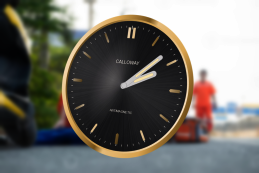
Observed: 2 h 08 min
